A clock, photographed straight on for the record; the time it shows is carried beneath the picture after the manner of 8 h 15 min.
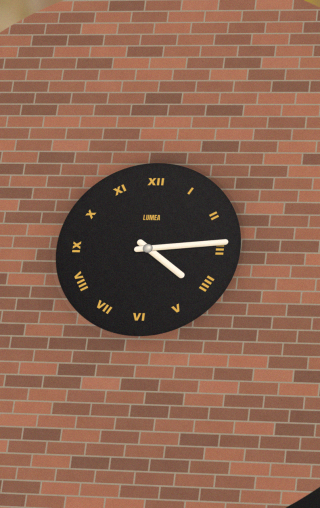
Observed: 4 h 14 min
